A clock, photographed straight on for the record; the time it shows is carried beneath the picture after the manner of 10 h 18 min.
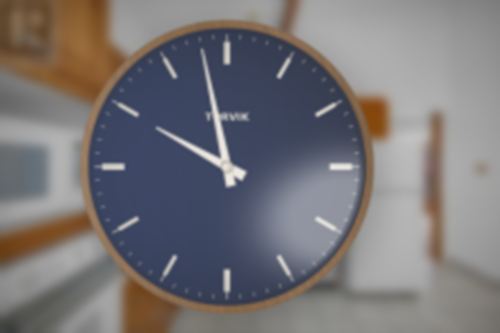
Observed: 9 h 58 min
